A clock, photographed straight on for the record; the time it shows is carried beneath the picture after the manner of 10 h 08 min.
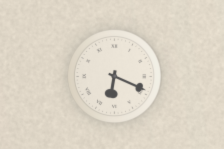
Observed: 6 h 19 min
